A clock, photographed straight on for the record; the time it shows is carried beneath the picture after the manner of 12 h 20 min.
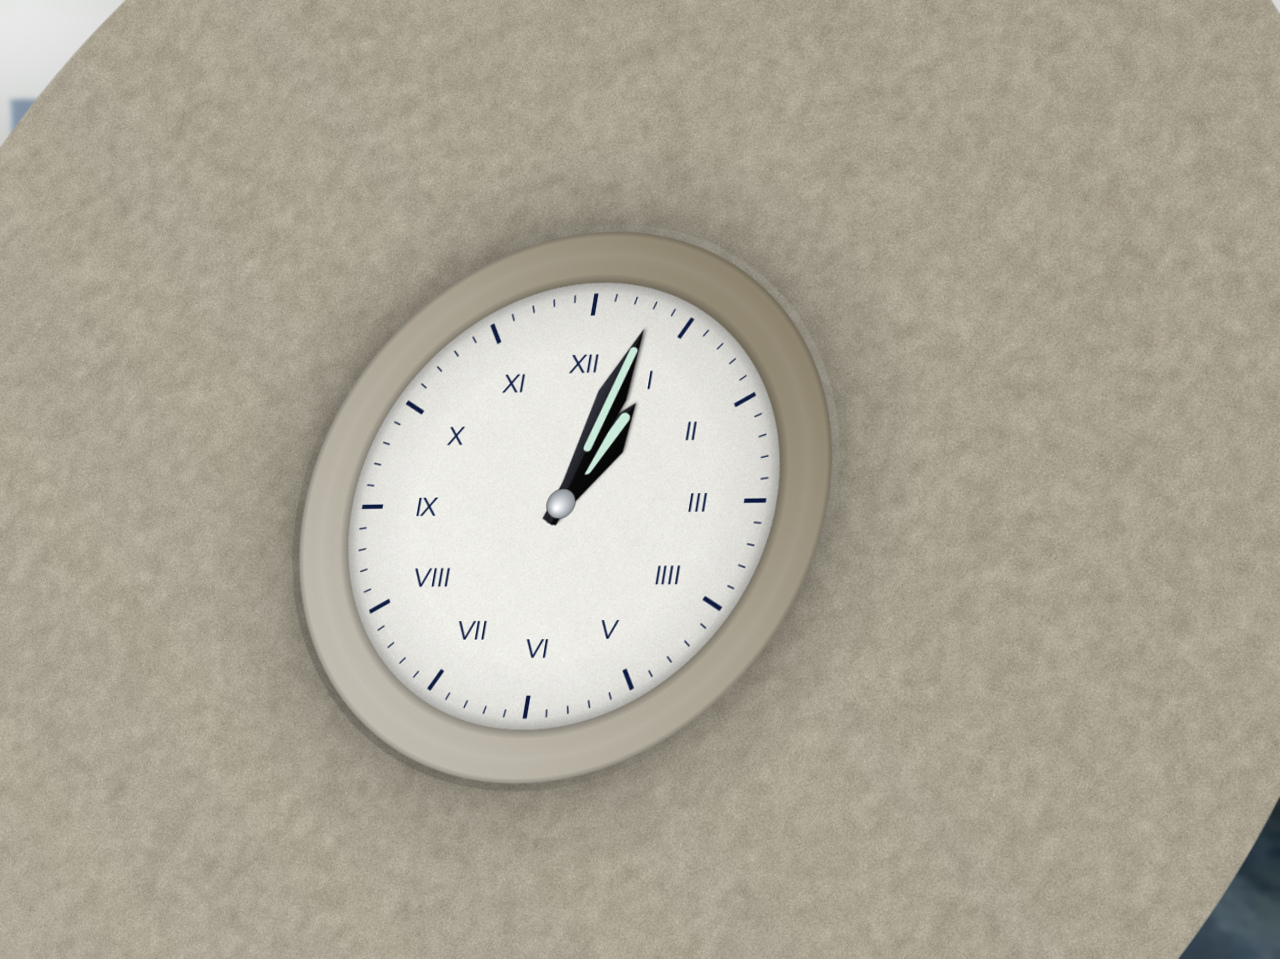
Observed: 1 h 03 min
